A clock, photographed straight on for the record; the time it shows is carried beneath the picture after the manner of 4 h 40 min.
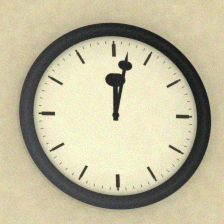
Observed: 12 h 02 min
